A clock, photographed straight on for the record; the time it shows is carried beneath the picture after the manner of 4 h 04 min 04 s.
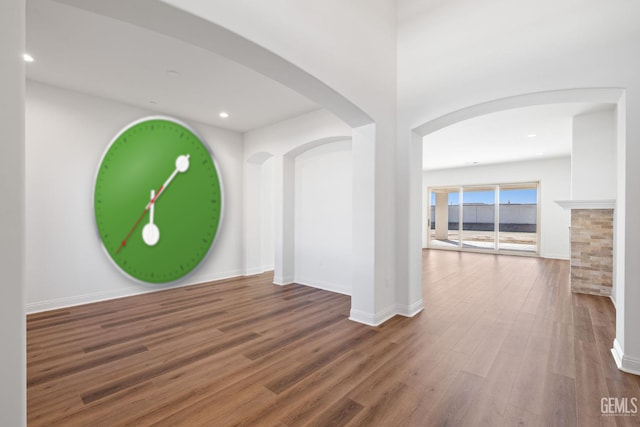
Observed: 6 h 07 min 37 s
